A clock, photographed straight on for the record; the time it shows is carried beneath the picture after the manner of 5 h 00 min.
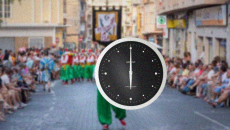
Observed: 6 h 00 min
